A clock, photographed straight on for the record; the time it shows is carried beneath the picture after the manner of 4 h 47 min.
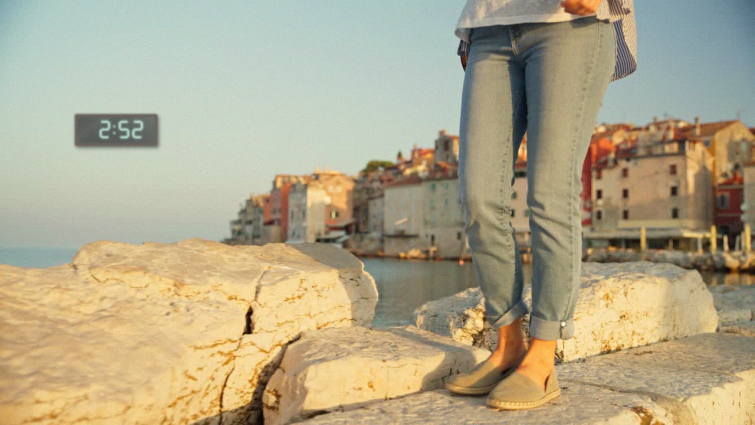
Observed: 2 h 52 min
